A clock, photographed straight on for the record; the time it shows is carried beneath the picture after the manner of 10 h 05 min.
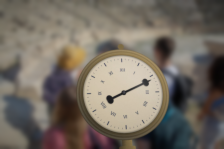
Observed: 8 h 11 min
